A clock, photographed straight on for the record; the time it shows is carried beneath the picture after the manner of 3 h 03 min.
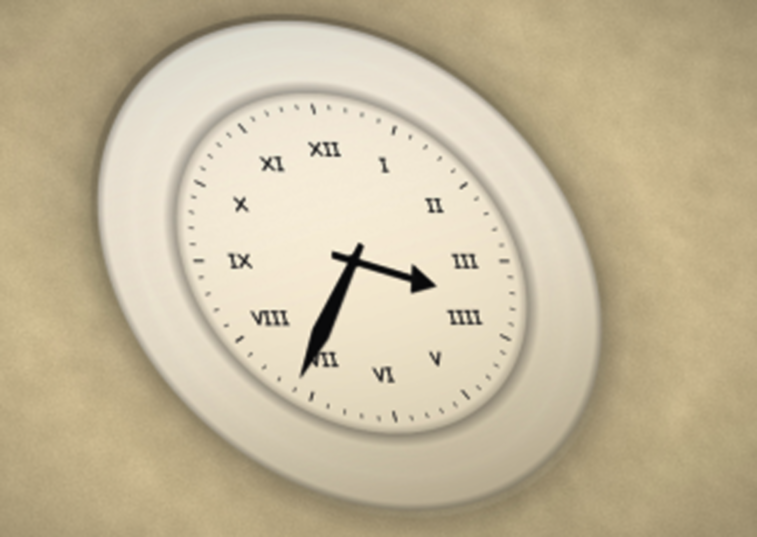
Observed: 3 h 36 min
